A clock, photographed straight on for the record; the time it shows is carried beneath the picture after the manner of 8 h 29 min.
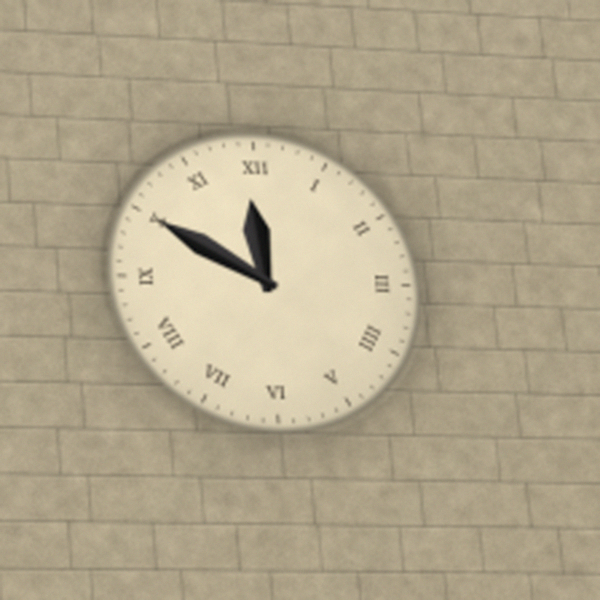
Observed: 11 h 50 min
